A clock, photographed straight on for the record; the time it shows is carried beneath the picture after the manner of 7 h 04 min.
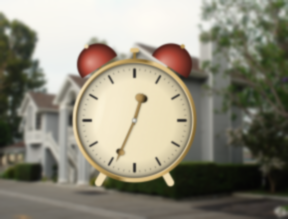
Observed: 12 h 34 min
